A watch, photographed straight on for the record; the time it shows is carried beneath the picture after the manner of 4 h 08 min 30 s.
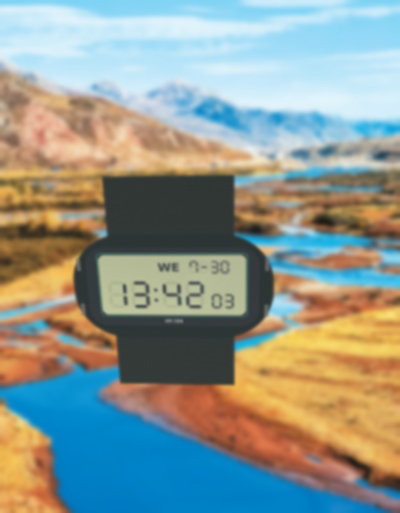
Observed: 13 h 42 min 03 s
